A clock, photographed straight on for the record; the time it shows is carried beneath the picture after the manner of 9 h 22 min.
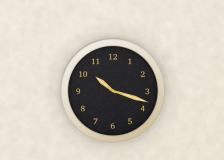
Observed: 10 h 18 min
